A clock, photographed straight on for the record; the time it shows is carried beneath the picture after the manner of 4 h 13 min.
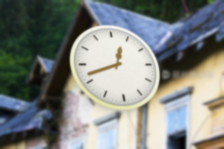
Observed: 12 h 42 min
